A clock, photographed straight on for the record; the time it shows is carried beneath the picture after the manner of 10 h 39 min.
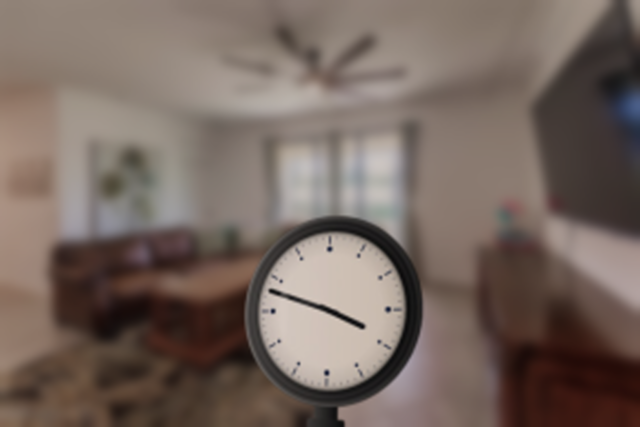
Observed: 3 h 48 min
